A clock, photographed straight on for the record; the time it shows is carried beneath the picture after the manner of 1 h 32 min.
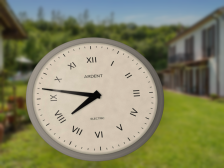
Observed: 7 h 47 min
